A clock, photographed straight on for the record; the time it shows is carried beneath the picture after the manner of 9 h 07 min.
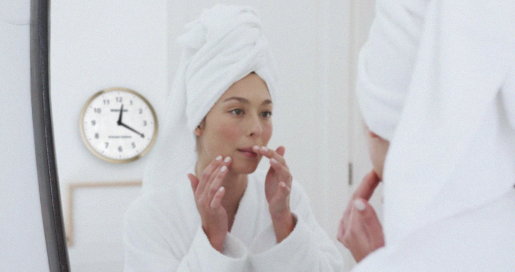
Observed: 12 h 20 min
